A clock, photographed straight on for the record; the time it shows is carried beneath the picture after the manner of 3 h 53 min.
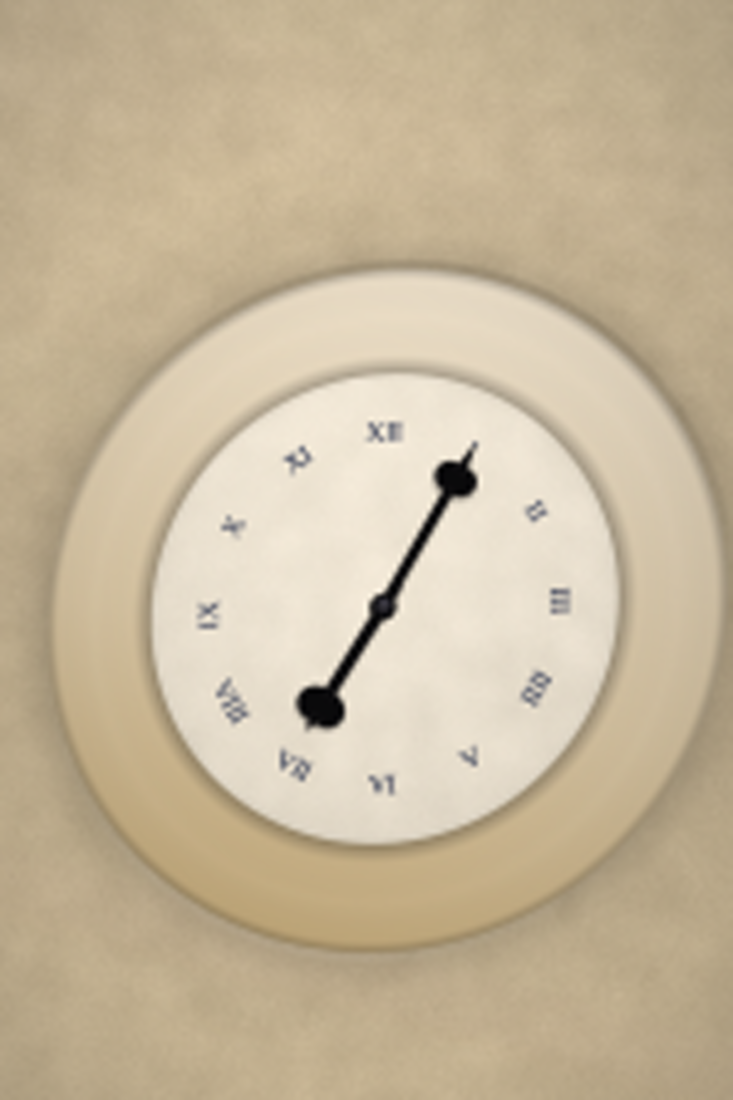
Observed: 7 h 05 min
